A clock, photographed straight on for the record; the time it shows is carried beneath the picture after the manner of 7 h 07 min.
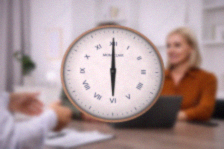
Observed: 6 h 00 min
